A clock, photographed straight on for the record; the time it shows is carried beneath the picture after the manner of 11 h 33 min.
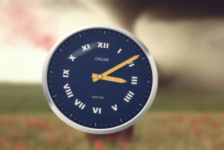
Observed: 3 h 09 min
